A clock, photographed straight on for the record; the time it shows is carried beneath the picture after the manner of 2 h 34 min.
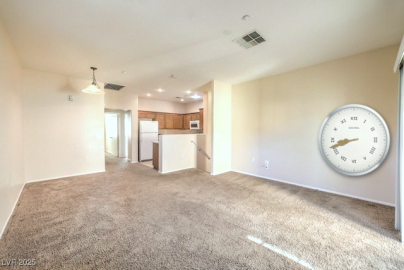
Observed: 8 h 42 min
